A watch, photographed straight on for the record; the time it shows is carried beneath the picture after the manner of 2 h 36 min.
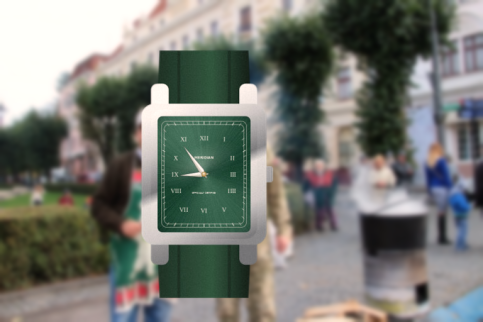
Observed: 8 h 54 min
